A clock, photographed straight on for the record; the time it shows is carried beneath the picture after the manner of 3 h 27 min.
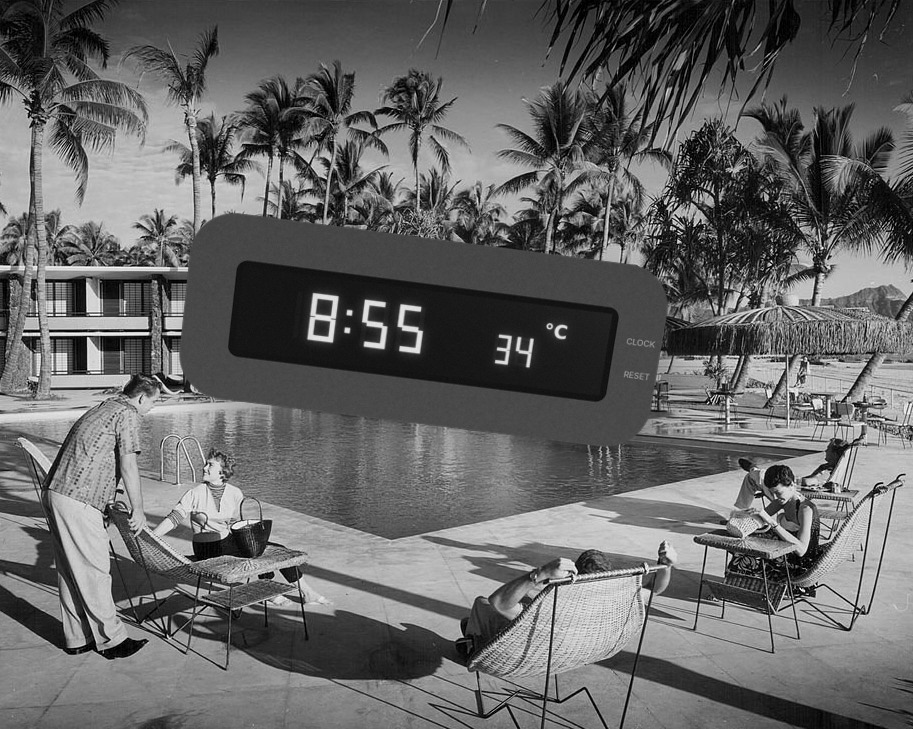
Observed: 8 h 55 min
